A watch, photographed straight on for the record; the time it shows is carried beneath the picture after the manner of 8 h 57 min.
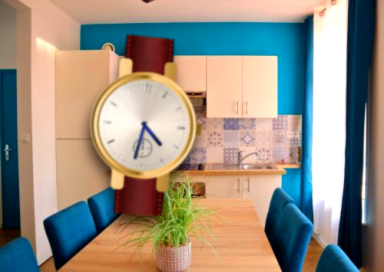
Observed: 4 h 32 min
